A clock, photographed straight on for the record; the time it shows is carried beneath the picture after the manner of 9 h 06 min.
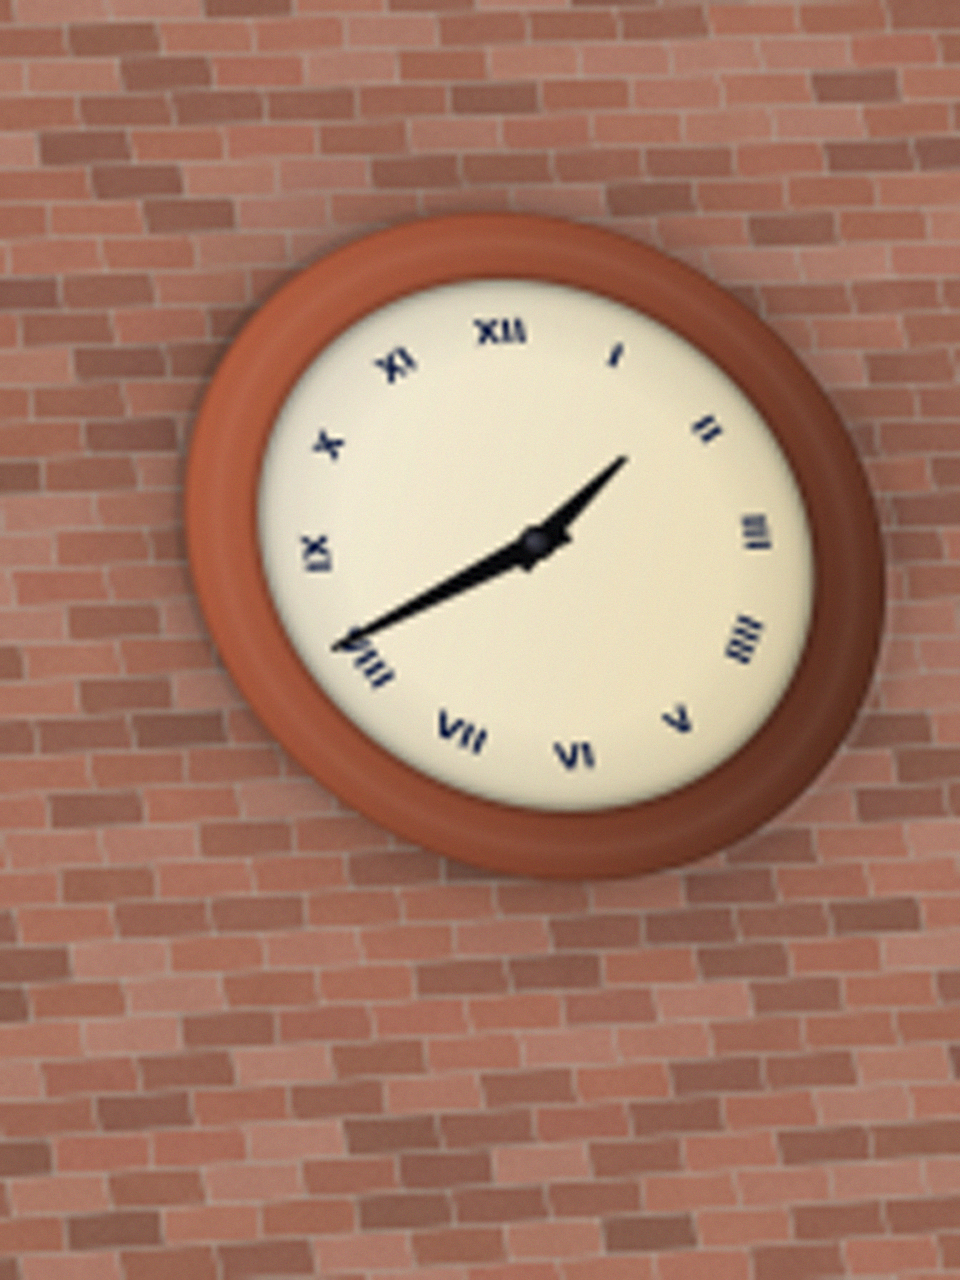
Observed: 1 h 41 min
